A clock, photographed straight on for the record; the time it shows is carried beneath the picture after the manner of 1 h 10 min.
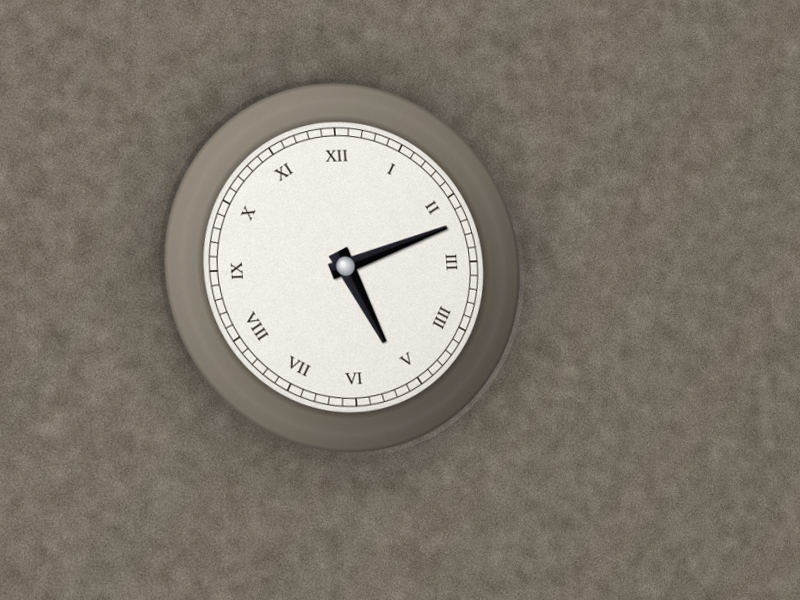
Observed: 5 h 12 min
